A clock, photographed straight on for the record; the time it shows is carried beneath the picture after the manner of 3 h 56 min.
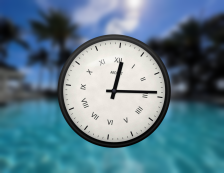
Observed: 12 h 14 min
